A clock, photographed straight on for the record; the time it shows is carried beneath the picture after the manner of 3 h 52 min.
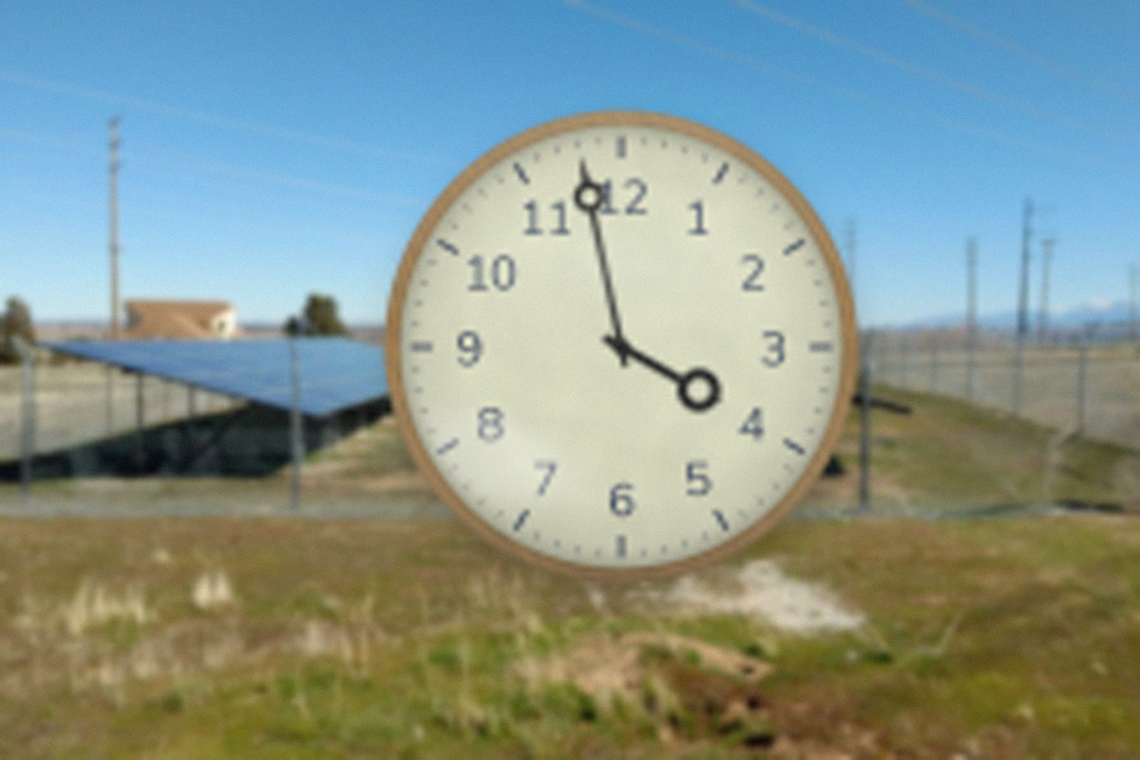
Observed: 3 h 58 min
